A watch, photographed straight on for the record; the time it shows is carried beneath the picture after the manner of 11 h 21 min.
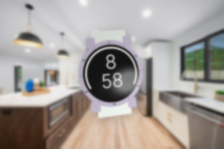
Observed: 8 h 58 min
